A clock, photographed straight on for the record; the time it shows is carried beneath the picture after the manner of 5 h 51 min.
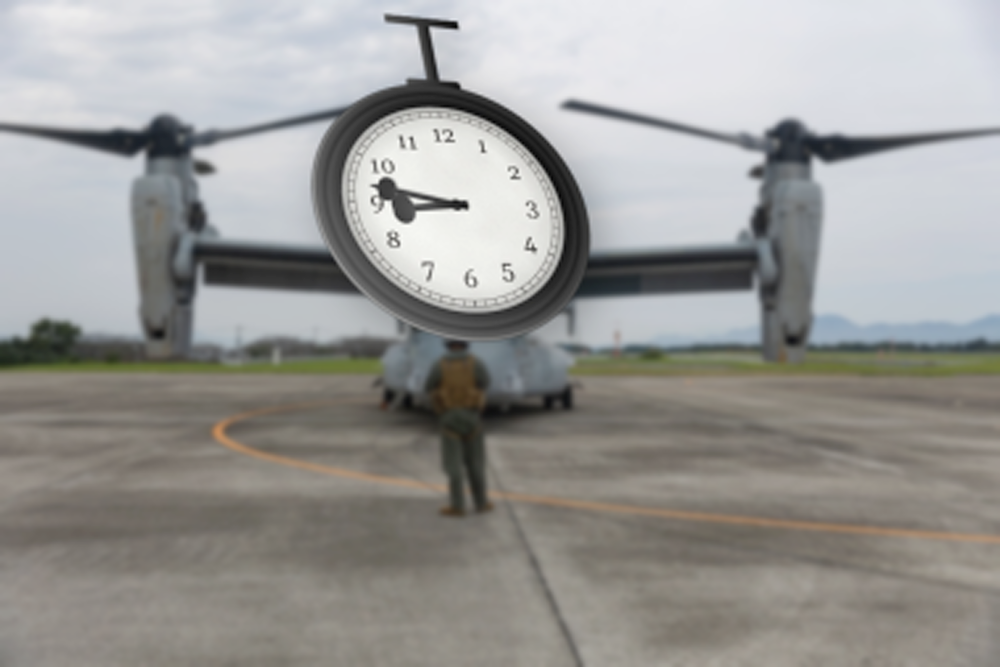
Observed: 8 h 47 min
